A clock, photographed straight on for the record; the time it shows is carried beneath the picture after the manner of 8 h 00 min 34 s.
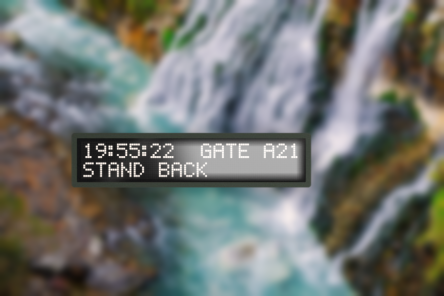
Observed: 19 h 55 min 22 s
